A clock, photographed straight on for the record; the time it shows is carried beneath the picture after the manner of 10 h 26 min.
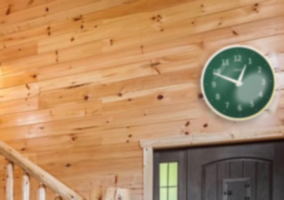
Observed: 12 h 49 min
